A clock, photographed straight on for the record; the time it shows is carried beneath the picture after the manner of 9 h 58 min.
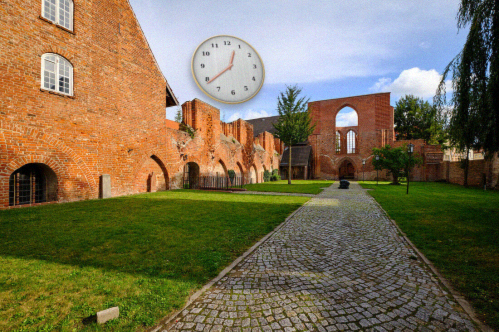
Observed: 12 h 39 min
